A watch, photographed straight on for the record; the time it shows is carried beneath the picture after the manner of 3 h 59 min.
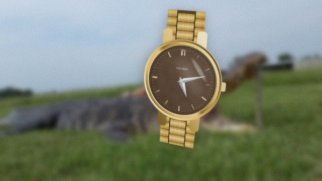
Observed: 5 h 12 min
